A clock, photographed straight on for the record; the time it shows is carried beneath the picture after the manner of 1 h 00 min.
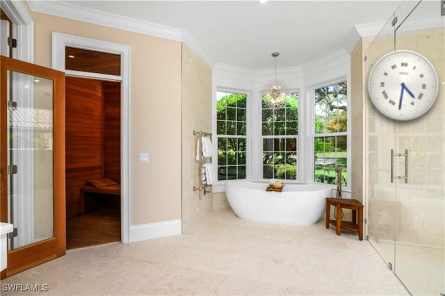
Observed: 4 h 31 min
